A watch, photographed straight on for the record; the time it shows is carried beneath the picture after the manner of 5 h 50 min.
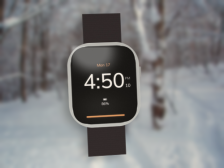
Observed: 4 h 50 min
